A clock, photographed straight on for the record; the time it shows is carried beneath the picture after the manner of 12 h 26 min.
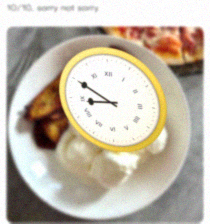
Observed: 8 h 50 min
